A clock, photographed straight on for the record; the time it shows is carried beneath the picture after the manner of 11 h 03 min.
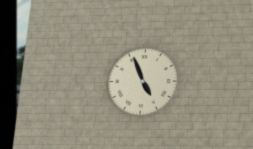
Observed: 4 h 56 min
